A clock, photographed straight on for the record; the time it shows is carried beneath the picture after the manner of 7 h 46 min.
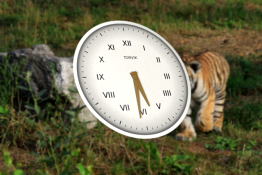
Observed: 5 h 31 min
